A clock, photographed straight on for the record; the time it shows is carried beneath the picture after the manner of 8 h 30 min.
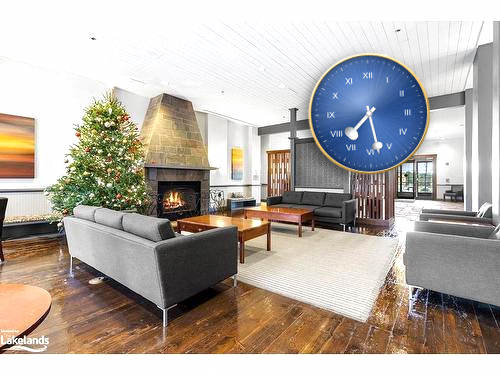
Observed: 7 h 28 min
